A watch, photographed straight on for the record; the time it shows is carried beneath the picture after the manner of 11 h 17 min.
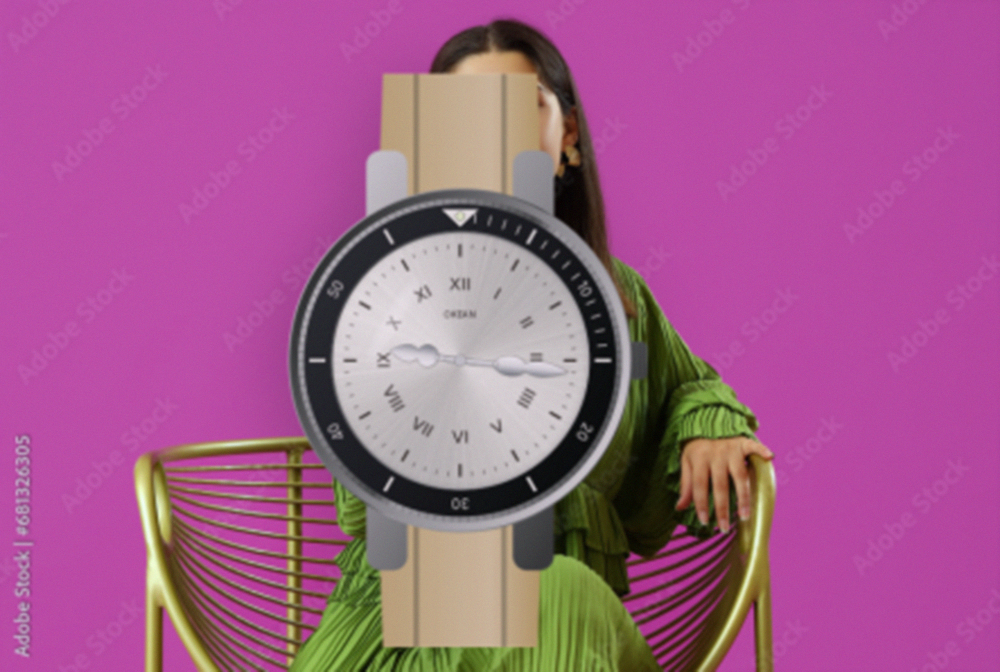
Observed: 9 h 16 min
